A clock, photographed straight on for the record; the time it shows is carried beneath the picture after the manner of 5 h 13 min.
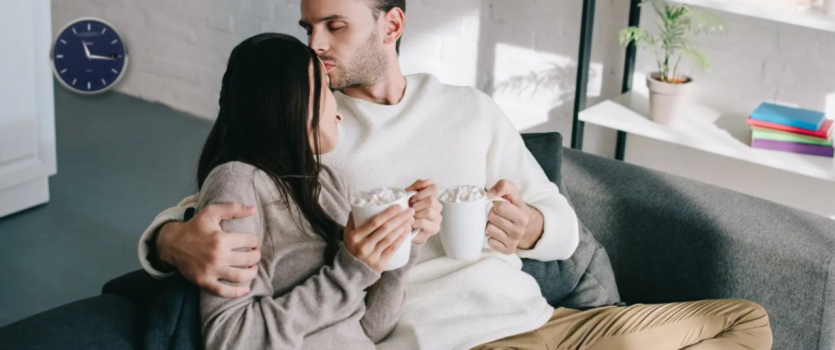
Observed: 11 h 16 min
